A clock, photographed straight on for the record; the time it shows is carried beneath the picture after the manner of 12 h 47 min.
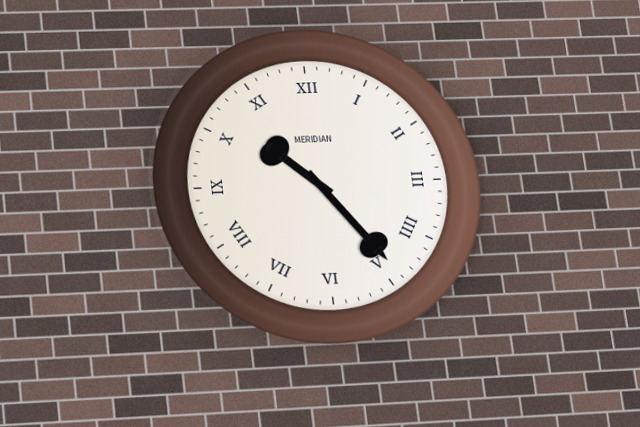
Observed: 10 h 24 min
